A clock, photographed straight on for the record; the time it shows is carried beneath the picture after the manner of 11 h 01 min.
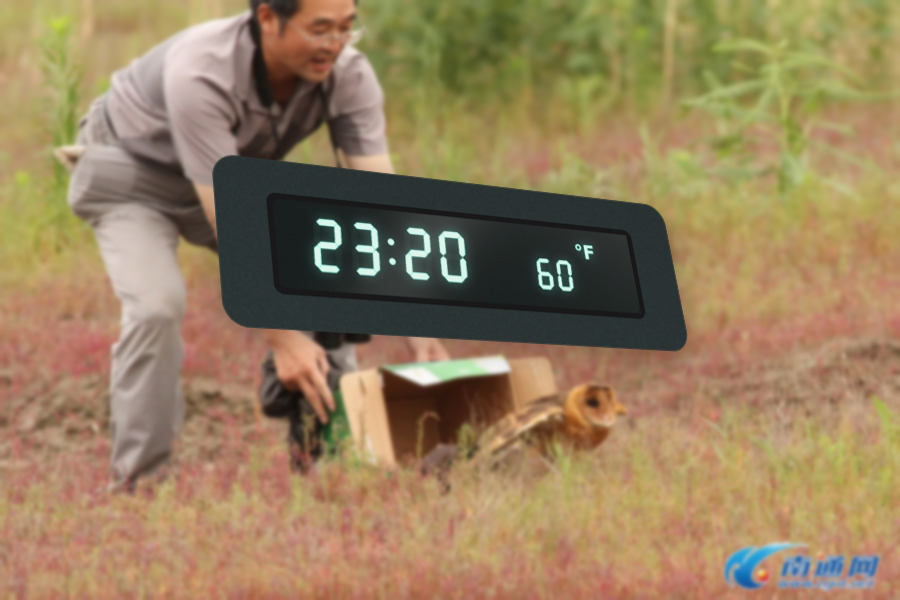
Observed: 23 h 20 min
